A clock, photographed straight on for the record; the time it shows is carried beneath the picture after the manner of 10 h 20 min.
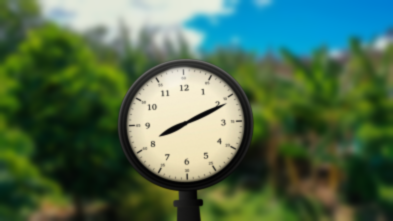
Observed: 8 h 11 min
